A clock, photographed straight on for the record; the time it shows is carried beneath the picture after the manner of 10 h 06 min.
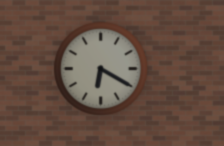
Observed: 6 h 20 min
